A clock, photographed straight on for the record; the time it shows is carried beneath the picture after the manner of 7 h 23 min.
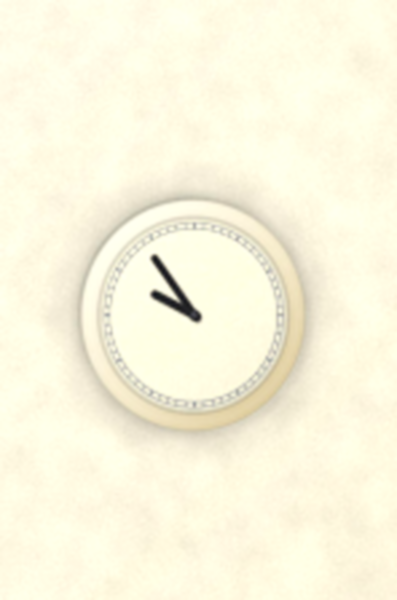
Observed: 9 h 54 min
